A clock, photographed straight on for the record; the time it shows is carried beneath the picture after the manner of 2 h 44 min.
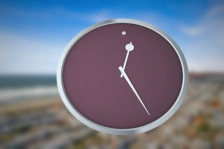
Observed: 12 h 25 min
